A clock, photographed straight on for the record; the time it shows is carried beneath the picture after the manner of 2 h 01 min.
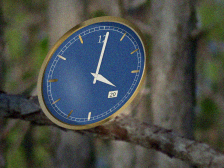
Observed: 4 h 01 min
